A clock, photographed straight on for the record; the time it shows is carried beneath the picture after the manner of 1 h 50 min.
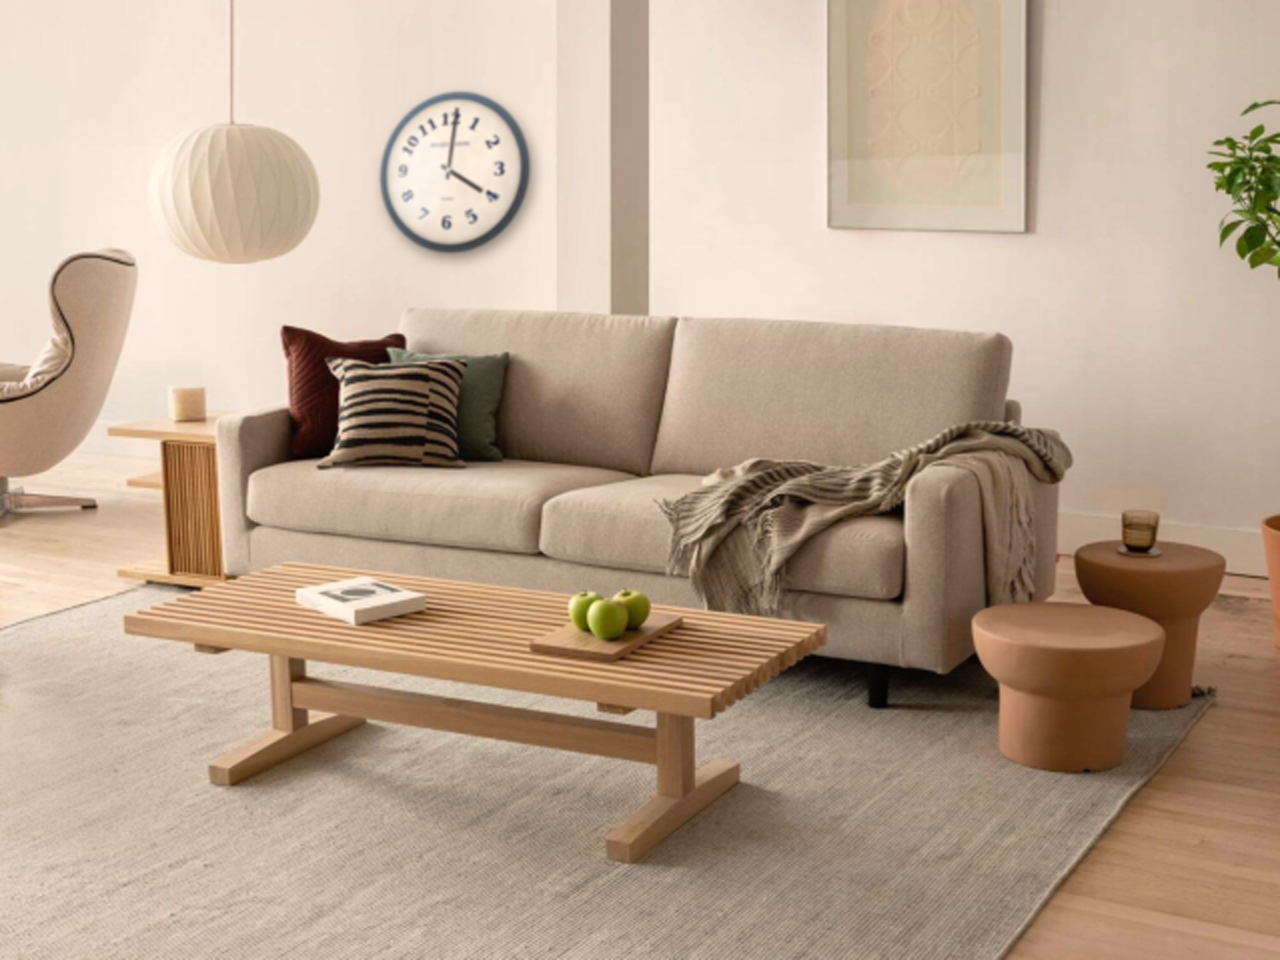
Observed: 4 h 01 min
